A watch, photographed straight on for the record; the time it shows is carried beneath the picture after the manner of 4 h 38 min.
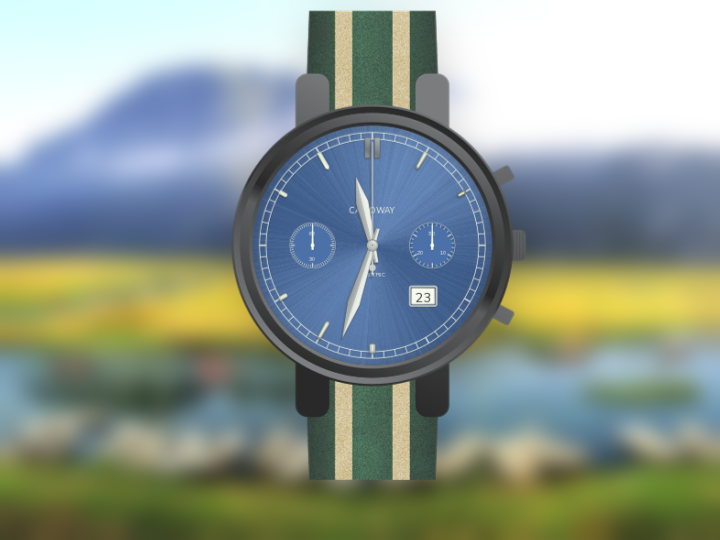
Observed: 11 h 33 min
